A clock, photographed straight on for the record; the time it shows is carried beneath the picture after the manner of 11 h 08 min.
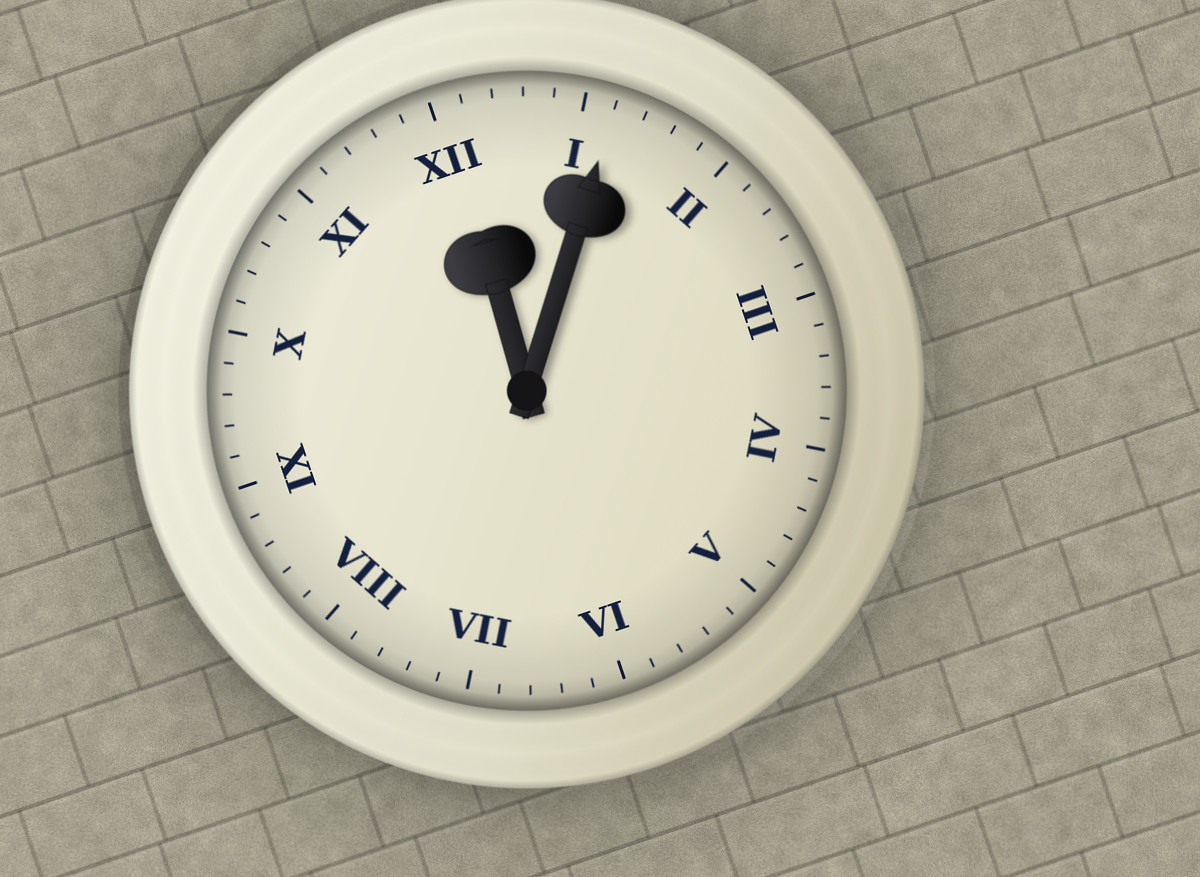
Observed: 12 h 06 min
